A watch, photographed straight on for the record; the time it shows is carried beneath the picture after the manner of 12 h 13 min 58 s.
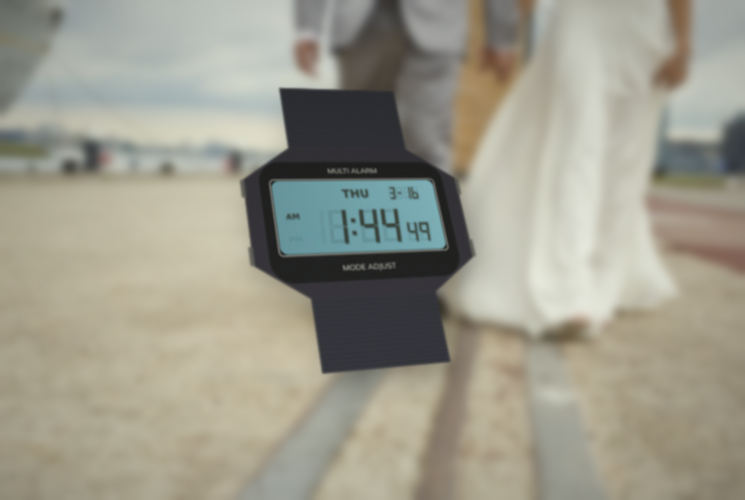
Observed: 1 h 44 min 49 s
